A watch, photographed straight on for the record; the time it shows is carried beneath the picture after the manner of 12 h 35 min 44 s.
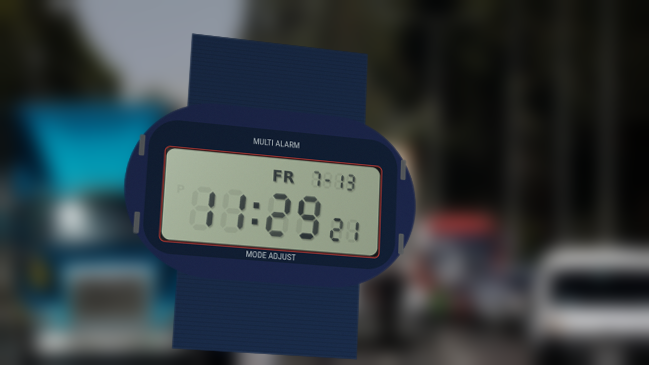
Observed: 11 h 29 min 21 s
